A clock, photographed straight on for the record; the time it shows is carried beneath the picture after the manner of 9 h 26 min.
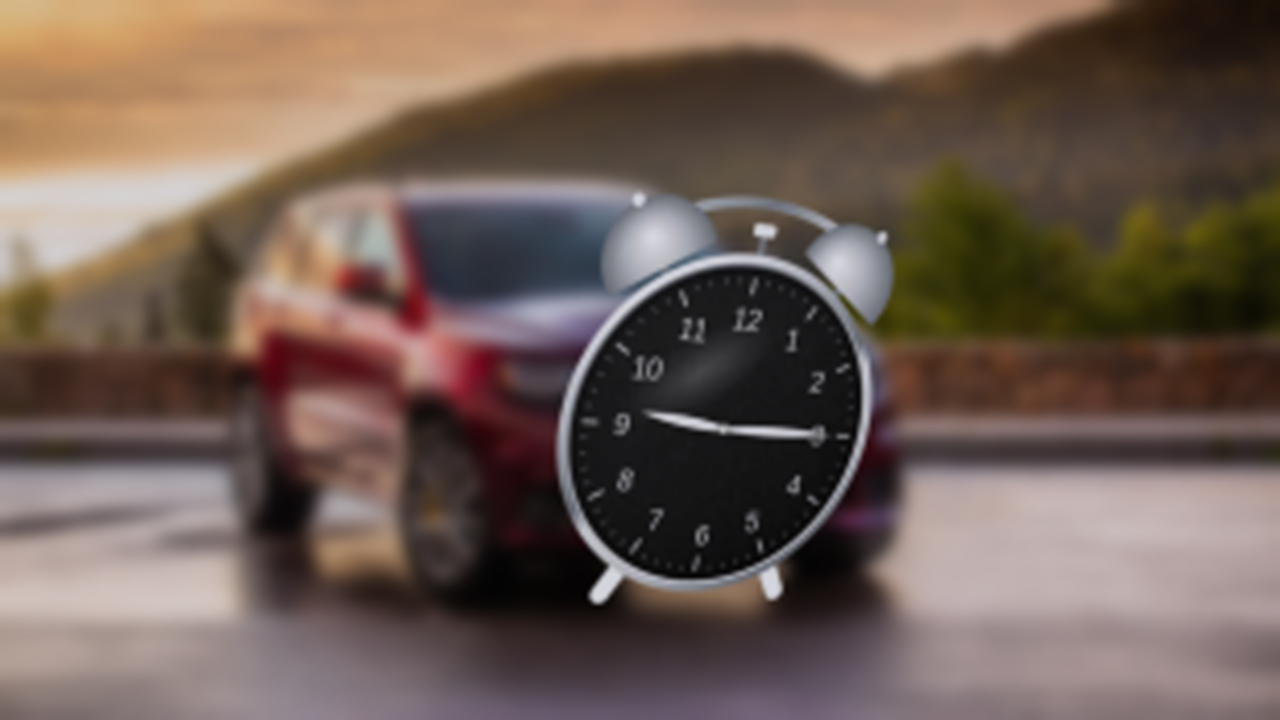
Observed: 9 h 15 min
